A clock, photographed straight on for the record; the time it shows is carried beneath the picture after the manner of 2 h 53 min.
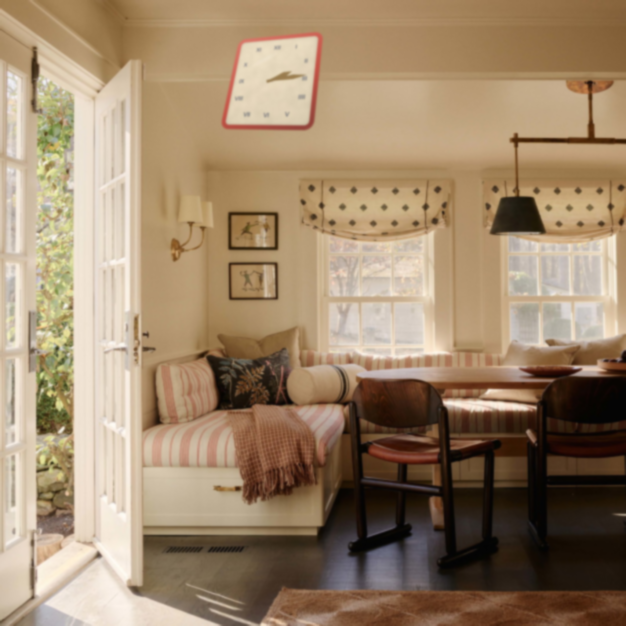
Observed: 2 h 14 min
